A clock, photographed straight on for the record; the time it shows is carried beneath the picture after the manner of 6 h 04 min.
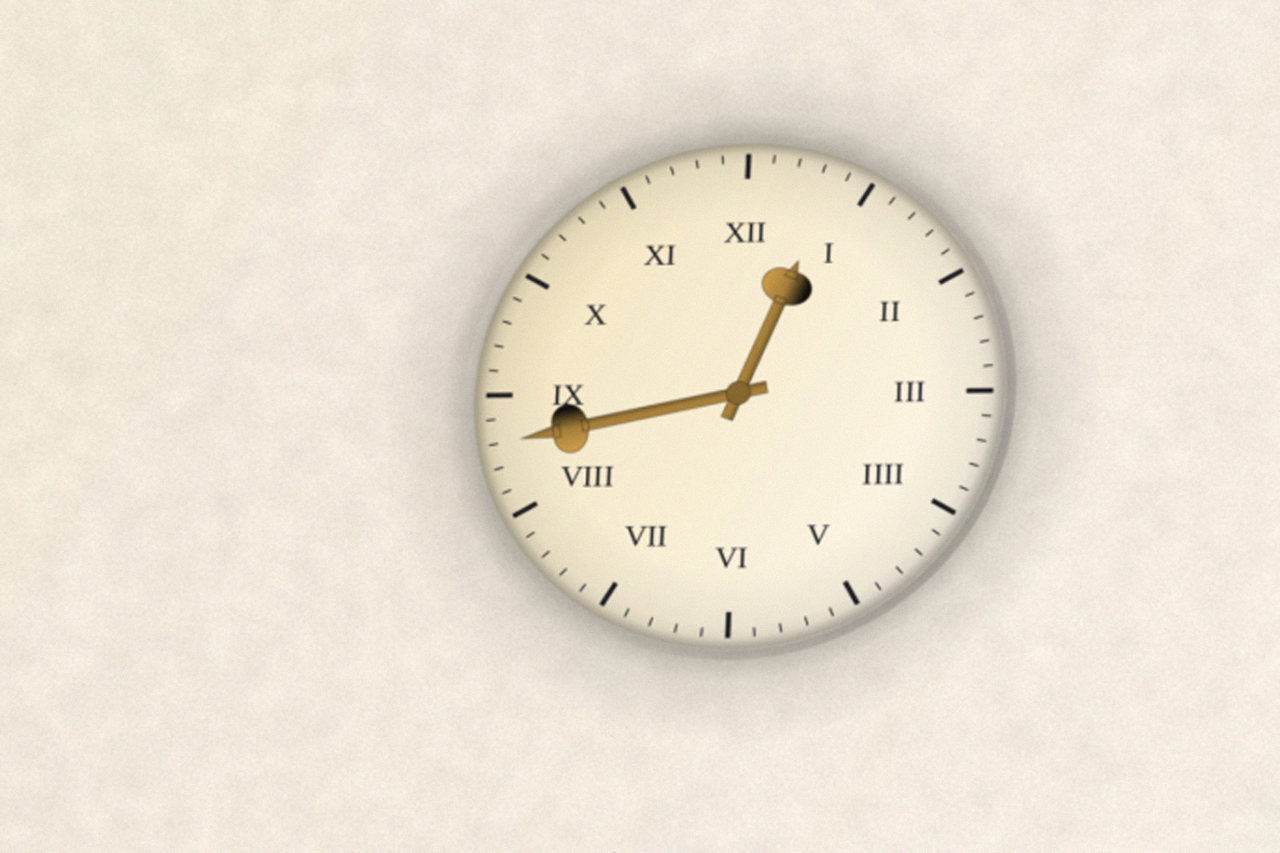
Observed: 12 h 43 min
